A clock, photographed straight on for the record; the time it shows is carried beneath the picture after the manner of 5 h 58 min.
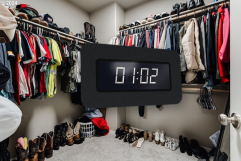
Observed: 1 h 02 min
